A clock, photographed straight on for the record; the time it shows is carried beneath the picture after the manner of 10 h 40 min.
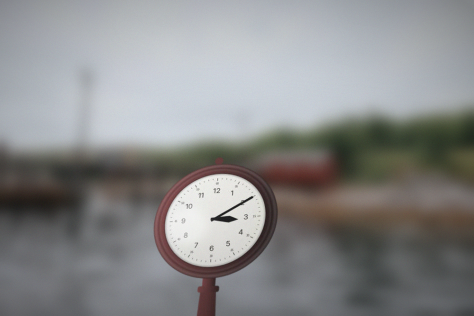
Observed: 3 h 10 min
